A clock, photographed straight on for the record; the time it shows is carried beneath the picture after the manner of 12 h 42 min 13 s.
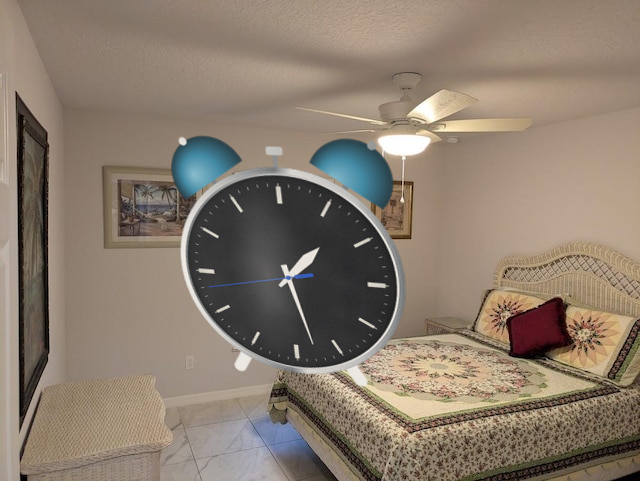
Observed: 1 h 27 min 43 s
